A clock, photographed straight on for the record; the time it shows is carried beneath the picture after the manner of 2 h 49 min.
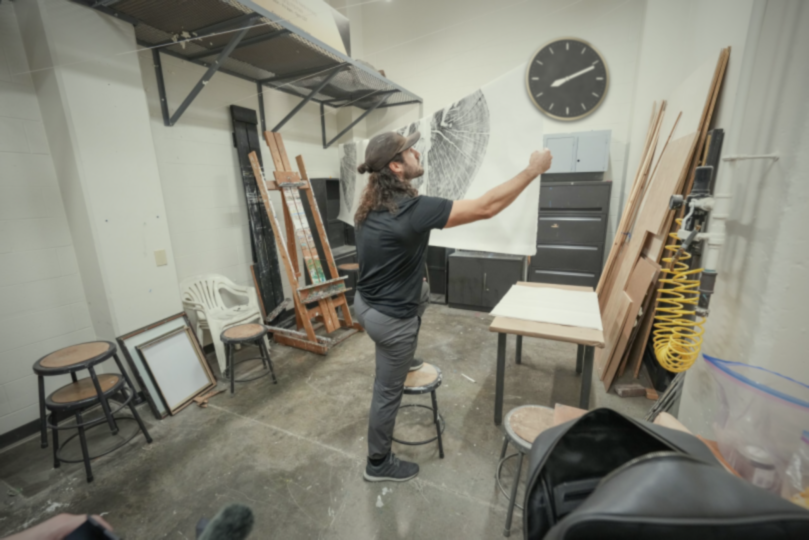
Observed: 8 h 11 min
